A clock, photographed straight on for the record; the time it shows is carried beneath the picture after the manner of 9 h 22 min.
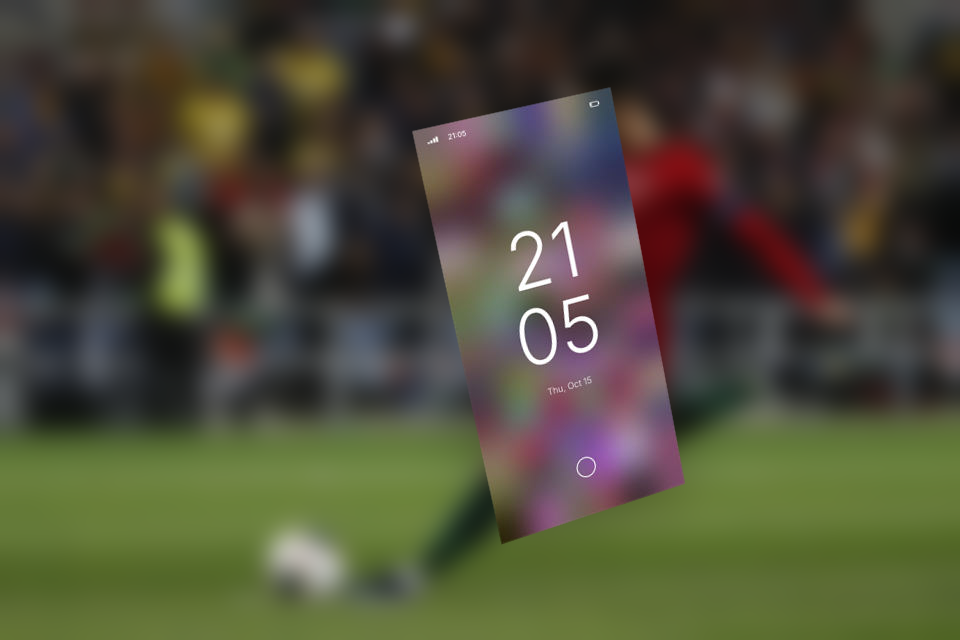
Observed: 21 h 05 min
